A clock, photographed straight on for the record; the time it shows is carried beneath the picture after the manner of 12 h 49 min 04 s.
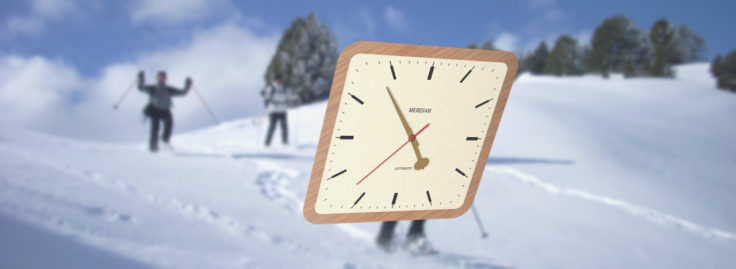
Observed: 4 h 53 min 37 s
